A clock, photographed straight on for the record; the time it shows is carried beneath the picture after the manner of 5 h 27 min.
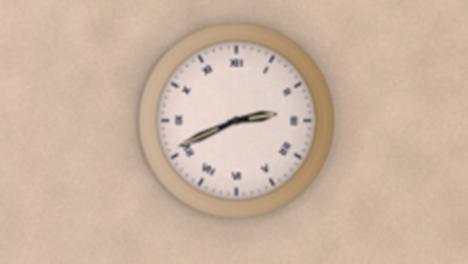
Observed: 2 h 41 min
